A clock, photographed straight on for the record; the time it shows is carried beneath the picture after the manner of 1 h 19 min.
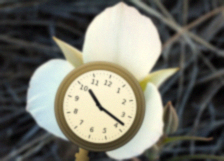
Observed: 10 h 18 min
